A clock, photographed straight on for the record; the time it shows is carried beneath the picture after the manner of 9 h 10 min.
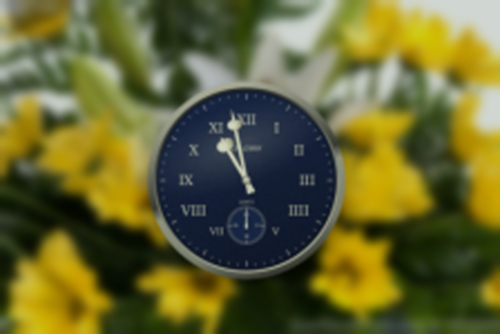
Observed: 10 h 58 min
